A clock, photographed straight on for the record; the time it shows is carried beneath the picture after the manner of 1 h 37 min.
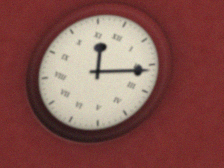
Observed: 11 h 11 min
